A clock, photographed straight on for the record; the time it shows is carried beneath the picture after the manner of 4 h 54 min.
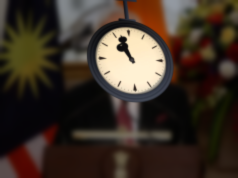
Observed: 10 h 57 min
